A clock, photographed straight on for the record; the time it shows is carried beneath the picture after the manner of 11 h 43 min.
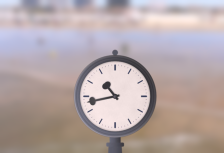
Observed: 10 h 43 min
